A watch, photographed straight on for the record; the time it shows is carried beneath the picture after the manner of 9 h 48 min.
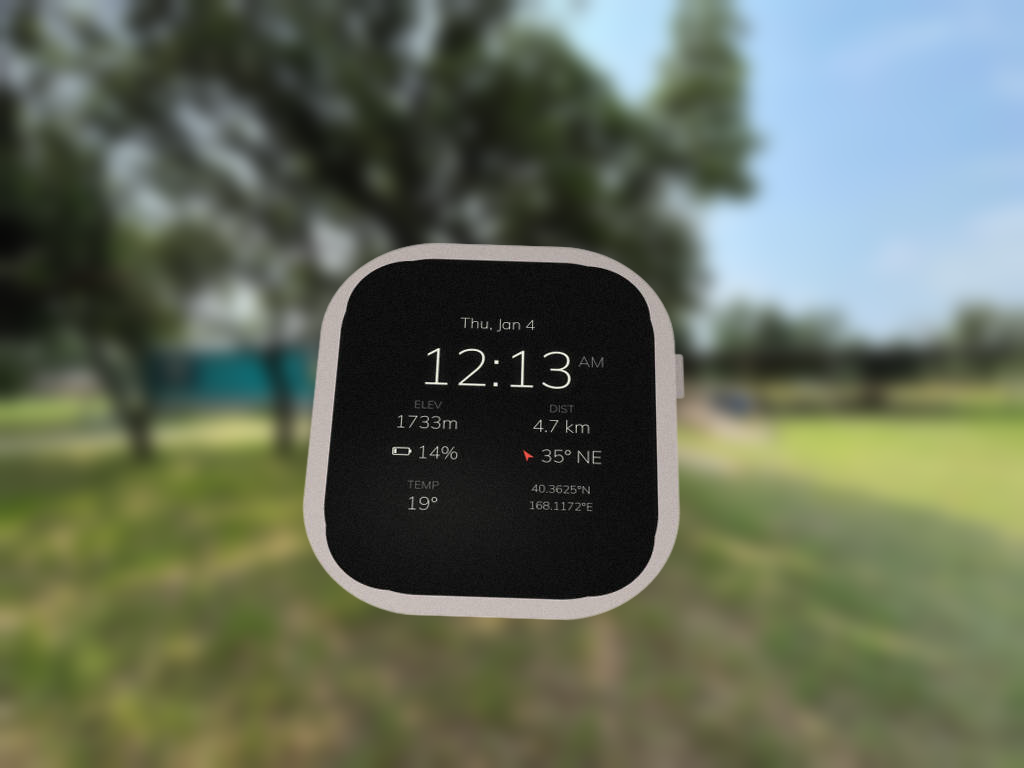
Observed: 12 h 13 min
